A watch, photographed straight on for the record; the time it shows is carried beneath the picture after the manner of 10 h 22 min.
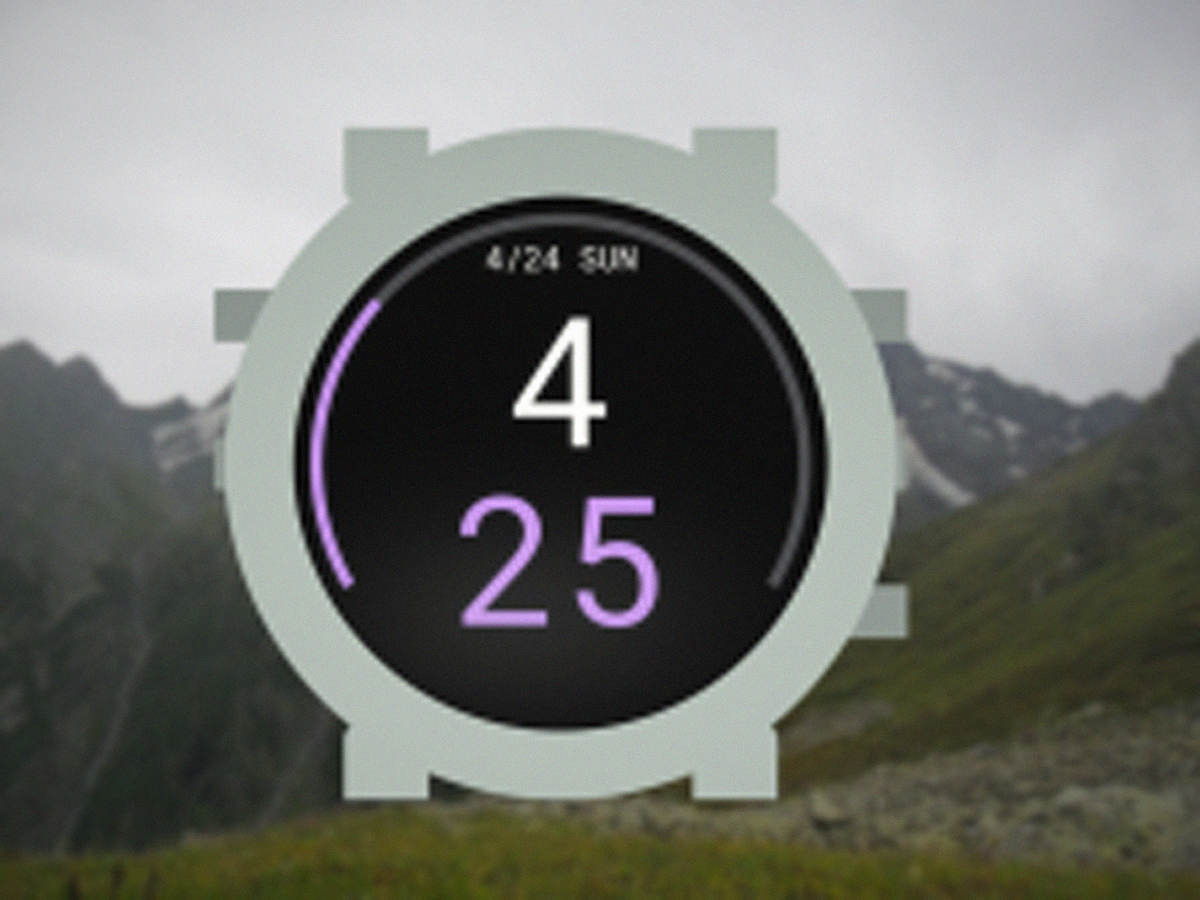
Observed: 4 h 25 min
